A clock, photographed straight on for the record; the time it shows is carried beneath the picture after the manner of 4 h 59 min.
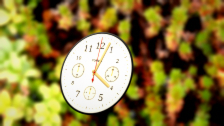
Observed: 4 h 03 min
